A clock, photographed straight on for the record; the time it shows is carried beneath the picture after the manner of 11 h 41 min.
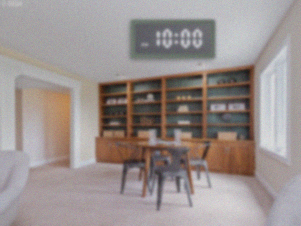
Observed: 10 h 00 min
